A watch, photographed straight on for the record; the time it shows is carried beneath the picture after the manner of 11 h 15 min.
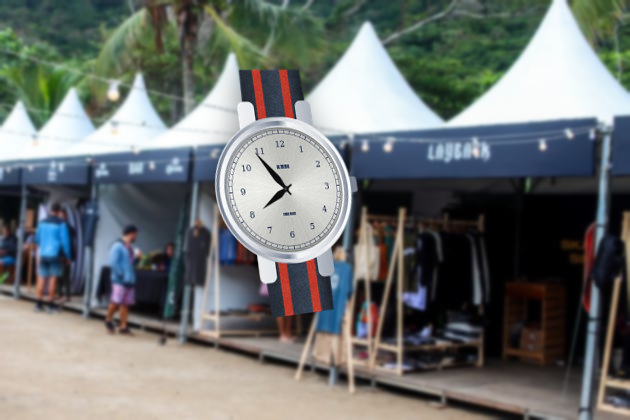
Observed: 7 h 54 min
